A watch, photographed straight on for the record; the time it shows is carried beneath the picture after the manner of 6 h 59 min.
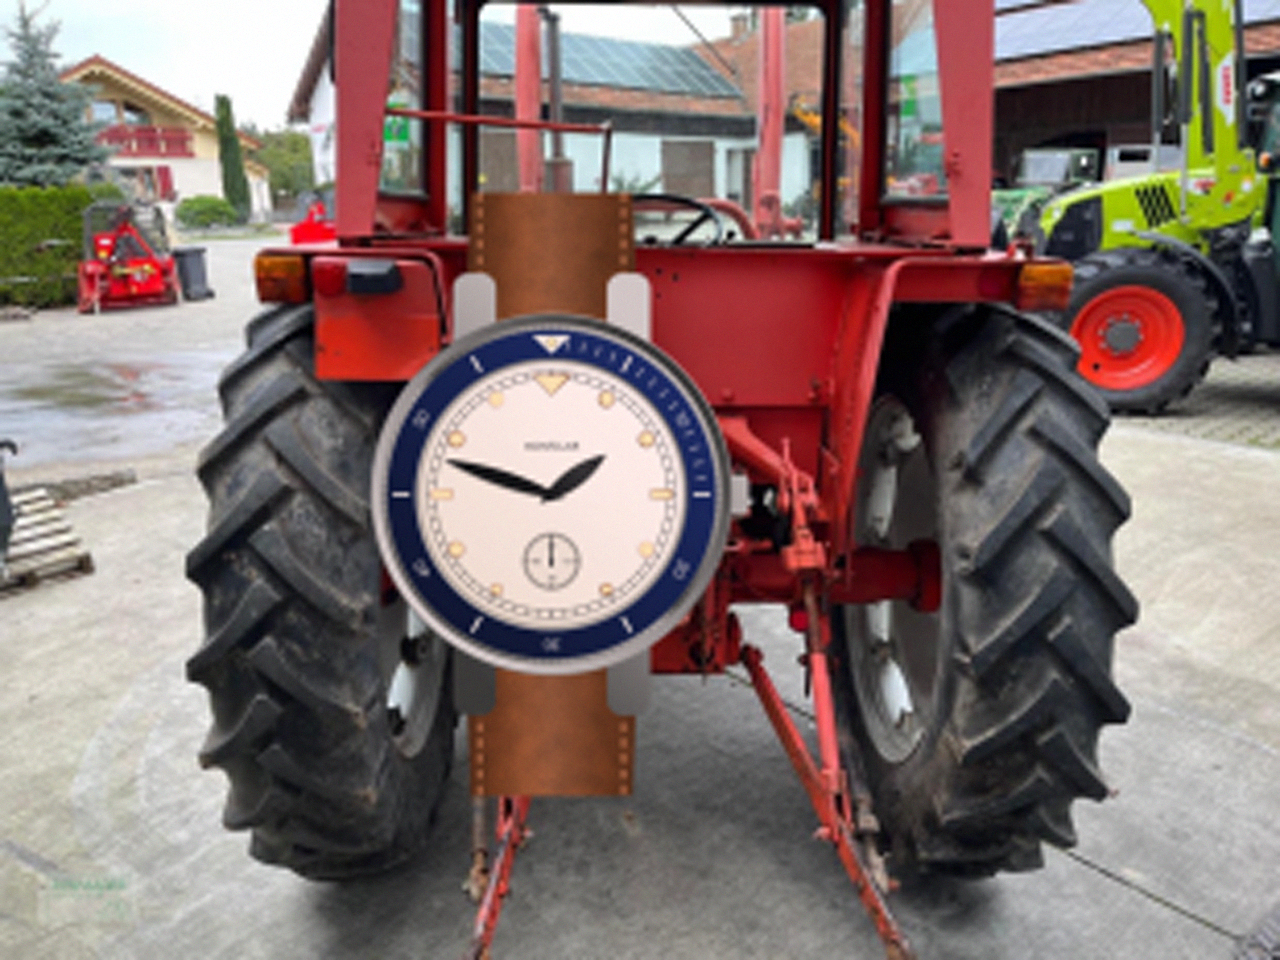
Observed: 1 h 48 min
